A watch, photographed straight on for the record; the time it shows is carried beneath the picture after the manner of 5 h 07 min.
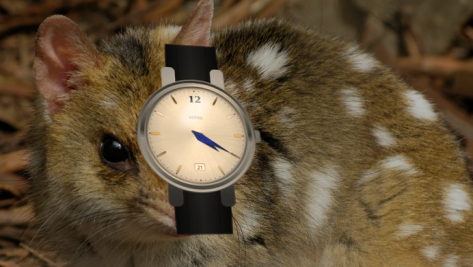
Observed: 4 h 20 min
